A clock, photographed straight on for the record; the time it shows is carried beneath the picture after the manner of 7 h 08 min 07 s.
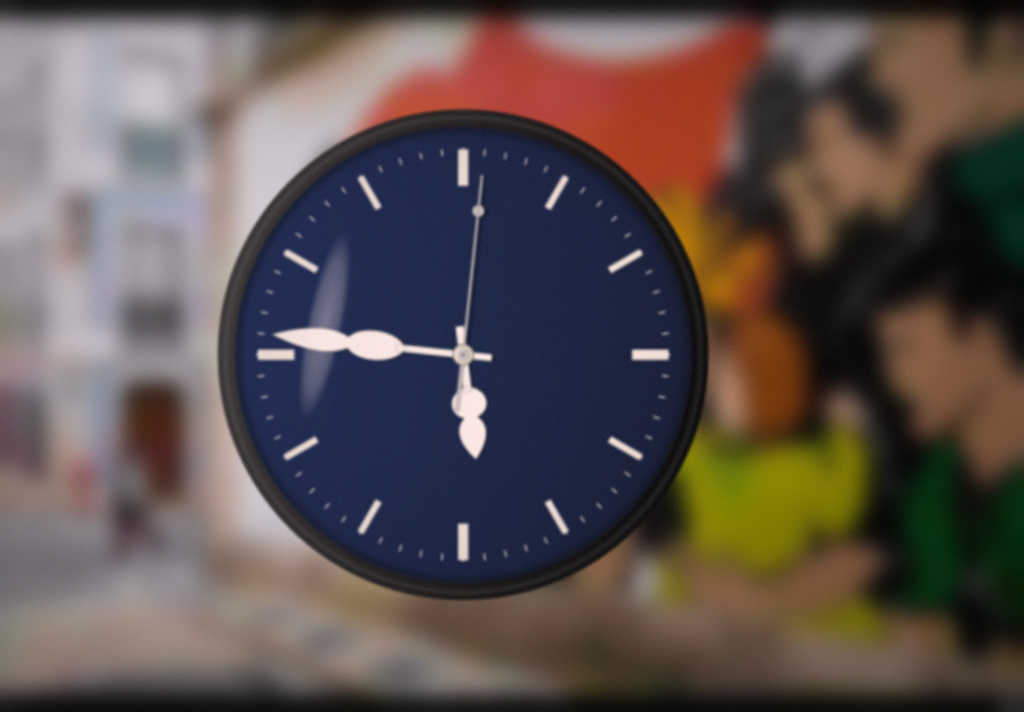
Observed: 5 h 46 min 01 s
